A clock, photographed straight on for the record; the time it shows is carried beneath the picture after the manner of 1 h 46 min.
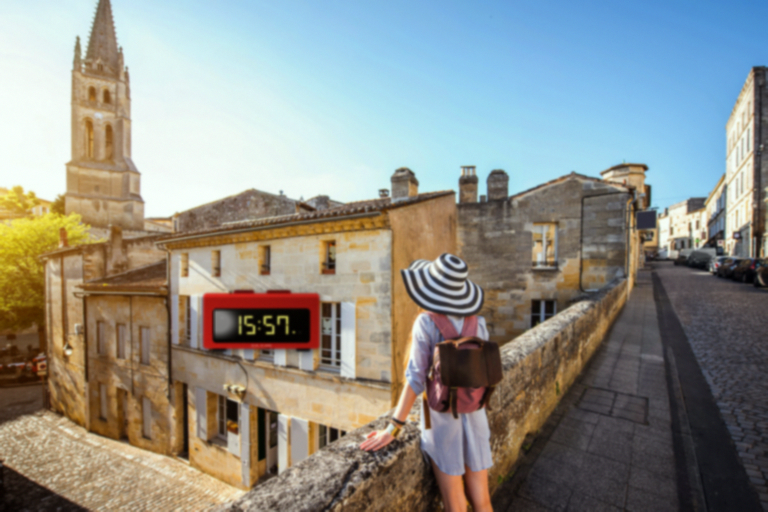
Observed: 15 h 57 min
